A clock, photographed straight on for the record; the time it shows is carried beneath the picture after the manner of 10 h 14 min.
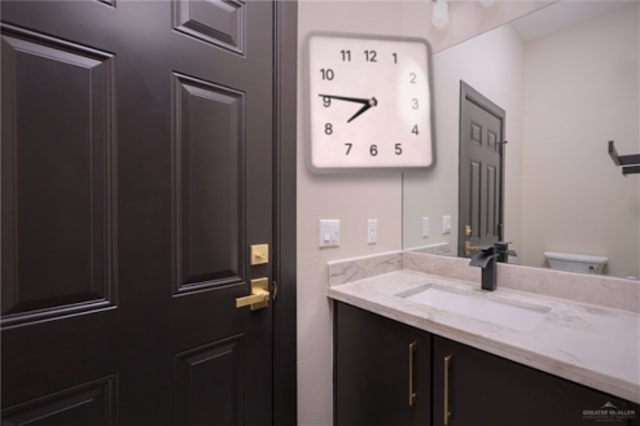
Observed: 7 h 46 min
